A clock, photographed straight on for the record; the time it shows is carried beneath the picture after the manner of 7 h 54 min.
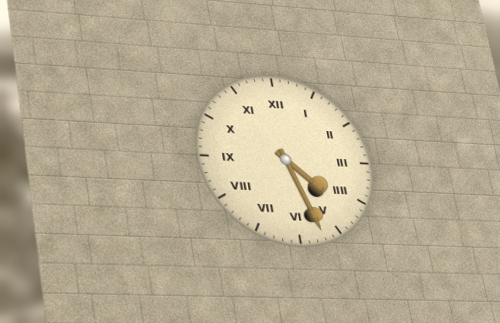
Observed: 4 h 27 min
